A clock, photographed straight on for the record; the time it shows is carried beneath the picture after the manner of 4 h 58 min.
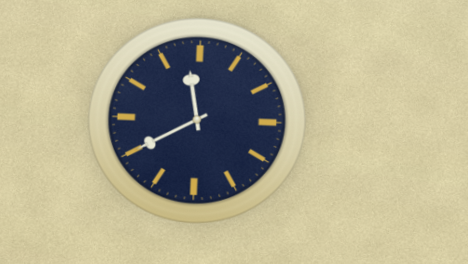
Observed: 11 h 40 min
